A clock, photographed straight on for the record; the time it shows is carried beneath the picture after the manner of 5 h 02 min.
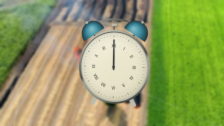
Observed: 12 h 00 min
